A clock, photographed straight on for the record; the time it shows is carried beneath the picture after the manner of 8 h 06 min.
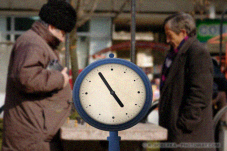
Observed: 4 h 55 min
